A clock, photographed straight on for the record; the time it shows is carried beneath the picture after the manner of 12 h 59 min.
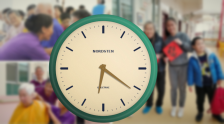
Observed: 6 h 21 min
